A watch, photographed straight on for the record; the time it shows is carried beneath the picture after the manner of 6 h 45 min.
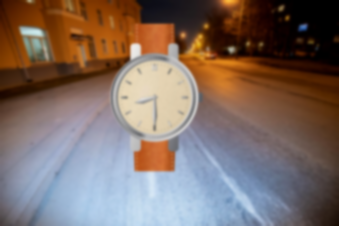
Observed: 8 h 30 min
